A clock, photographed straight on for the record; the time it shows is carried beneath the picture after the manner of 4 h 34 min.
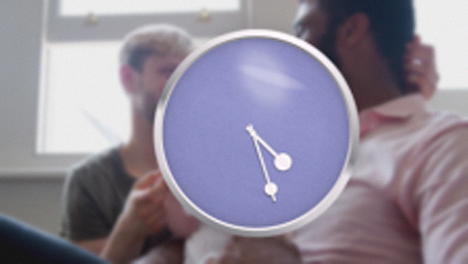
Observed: 4 h 27 min
